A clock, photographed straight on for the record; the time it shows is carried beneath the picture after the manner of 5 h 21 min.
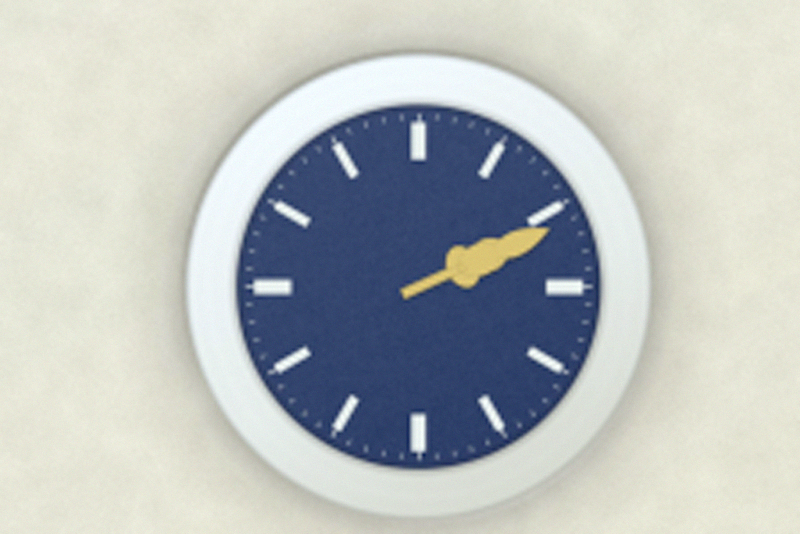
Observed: 2 h 11 min
